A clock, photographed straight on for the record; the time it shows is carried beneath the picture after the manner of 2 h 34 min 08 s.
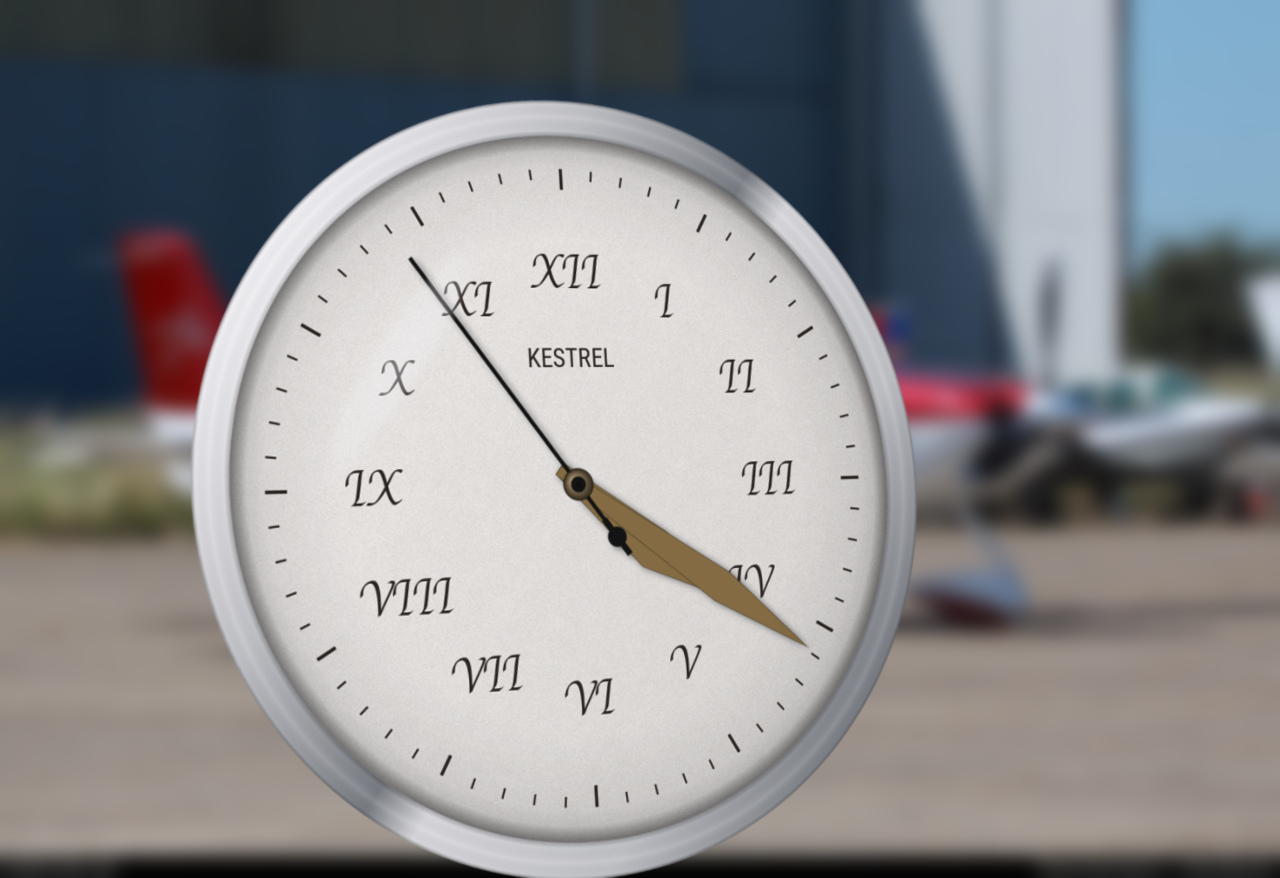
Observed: 4 h 20 min 54 s
